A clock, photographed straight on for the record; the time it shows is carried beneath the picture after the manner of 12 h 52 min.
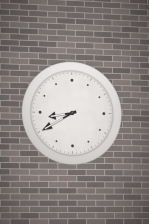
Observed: 8 h 40 min
